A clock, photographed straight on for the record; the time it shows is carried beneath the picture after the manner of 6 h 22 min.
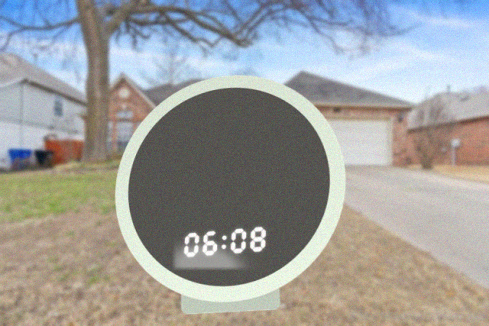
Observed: 6 h 08 min
